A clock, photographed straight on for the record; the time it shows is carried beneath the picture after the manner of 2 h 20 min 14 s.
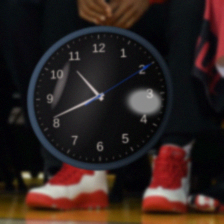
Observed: 10 h 41 min 10 s
